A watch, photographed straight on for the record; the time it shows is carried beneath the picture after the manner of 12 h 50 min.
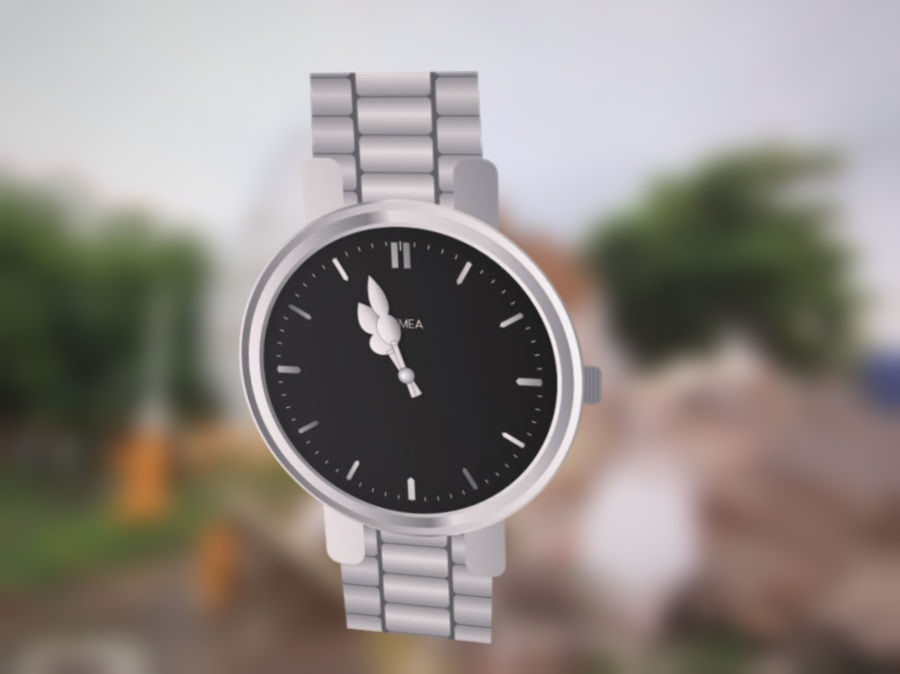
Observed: 10 h 57 min
